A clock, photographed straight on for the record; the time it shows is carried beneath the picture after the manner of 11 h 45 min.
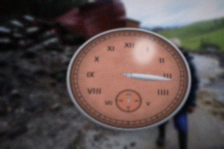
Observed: 3 h 16 min
